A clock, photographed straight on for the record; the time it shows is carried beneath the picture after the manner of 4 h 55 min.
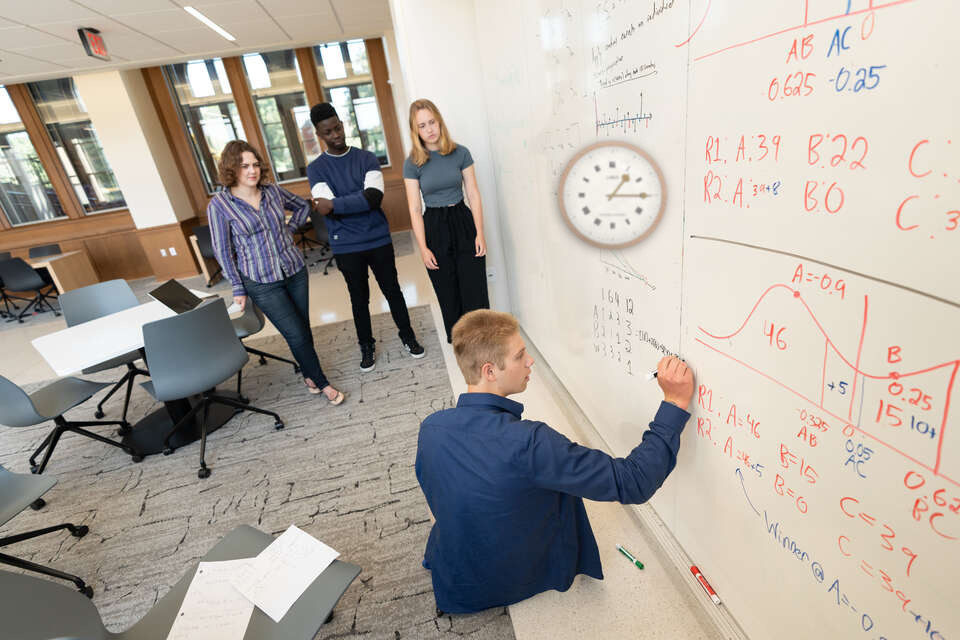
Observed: 1 h 15 min
